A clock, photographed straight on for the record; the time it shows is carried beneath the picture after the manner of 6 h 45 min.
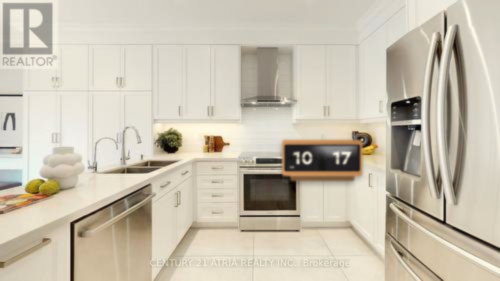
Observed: 10 h 17 min
